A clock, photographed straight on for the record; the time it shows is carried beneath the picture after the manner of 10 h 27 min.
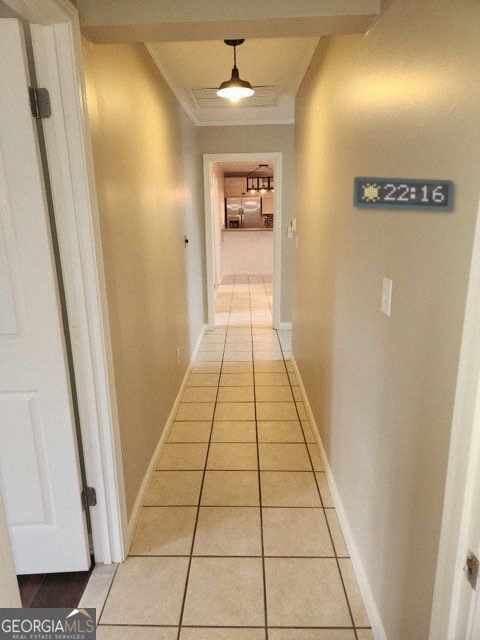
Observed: 22 h 16 min
